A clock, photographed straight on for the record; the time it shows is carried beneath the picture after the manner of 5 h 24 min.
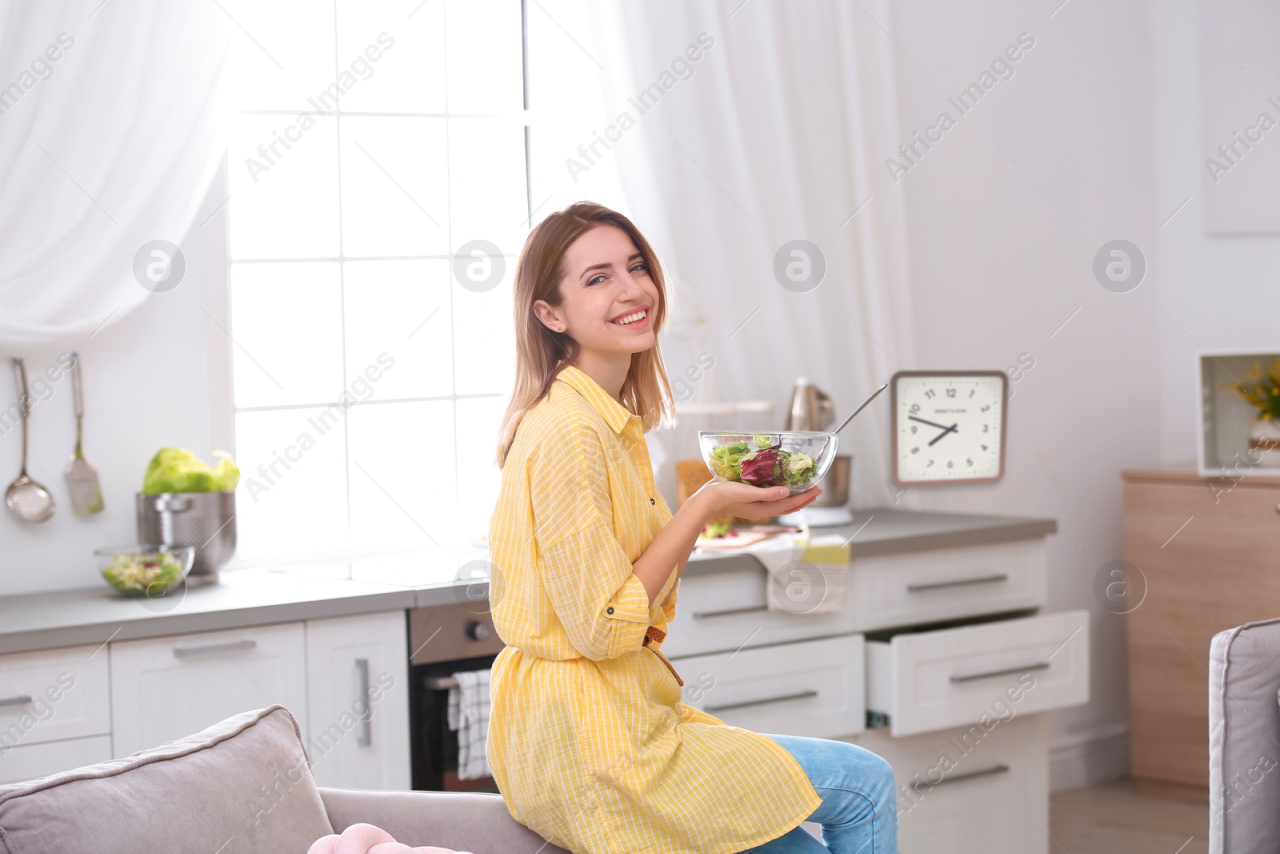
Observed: 7 h 48 min
